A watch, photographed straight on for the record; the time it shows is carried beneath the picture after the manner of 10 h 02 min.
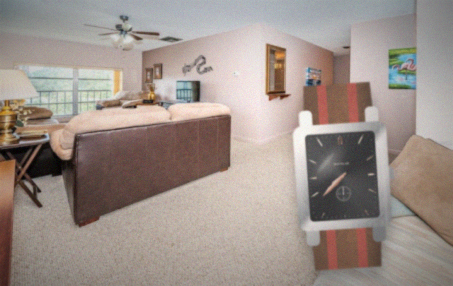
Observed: 7 h 38 min
